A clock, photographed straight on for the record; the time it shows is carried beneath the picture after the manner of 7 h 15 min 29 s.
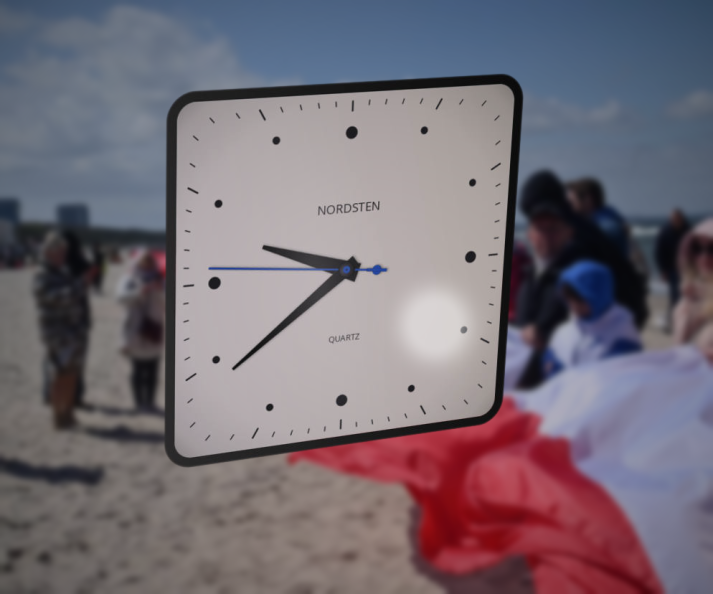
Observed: 9 h 38 min 46 s
